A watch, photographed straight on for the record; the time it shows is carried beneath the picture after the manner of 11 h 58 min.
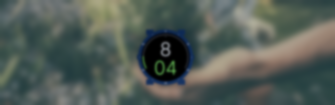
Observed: 8 h 04 min
